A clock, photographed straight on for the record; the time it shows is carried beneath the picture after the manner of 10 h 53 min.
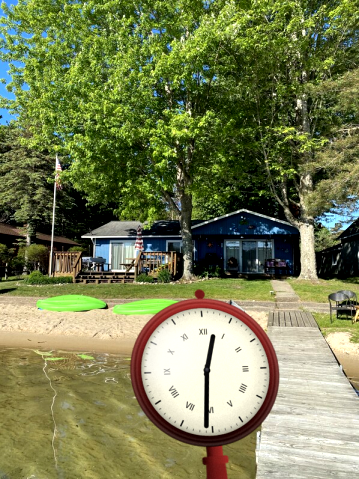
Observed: 12 h 31 min
